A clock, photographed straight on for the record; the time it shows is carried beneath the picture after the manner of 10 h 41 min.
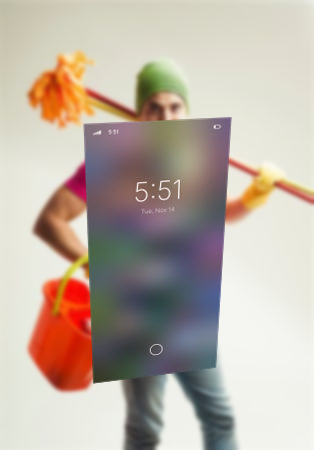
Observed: 5 h 51 min
